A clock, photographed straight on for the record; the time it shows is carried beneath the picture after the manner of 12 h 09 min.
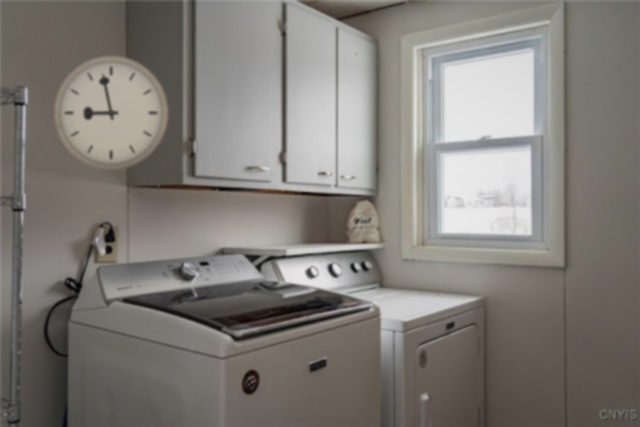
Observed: 8 h 58 min
